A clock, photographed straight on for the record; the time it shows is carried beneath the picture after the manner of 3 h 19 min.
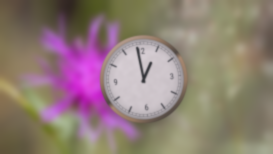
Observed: 12 h 59 min
